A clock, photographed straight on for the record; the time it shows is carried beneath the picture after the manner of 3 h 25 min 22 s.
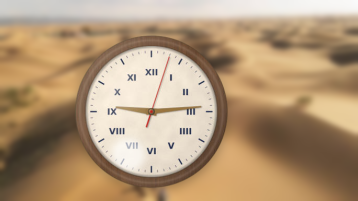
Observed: 9 h 14 min 03 s
